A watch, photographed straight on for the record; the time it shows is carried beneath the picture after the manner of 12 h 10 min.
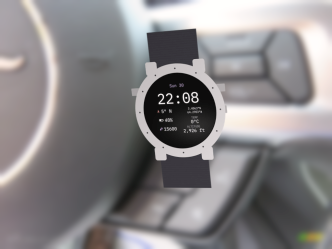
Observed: 22 h 08 min
